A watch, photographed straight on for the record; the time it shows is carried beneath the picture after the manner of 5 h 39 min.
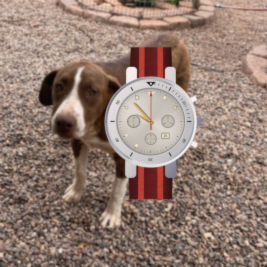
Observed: 9 h 53 min
